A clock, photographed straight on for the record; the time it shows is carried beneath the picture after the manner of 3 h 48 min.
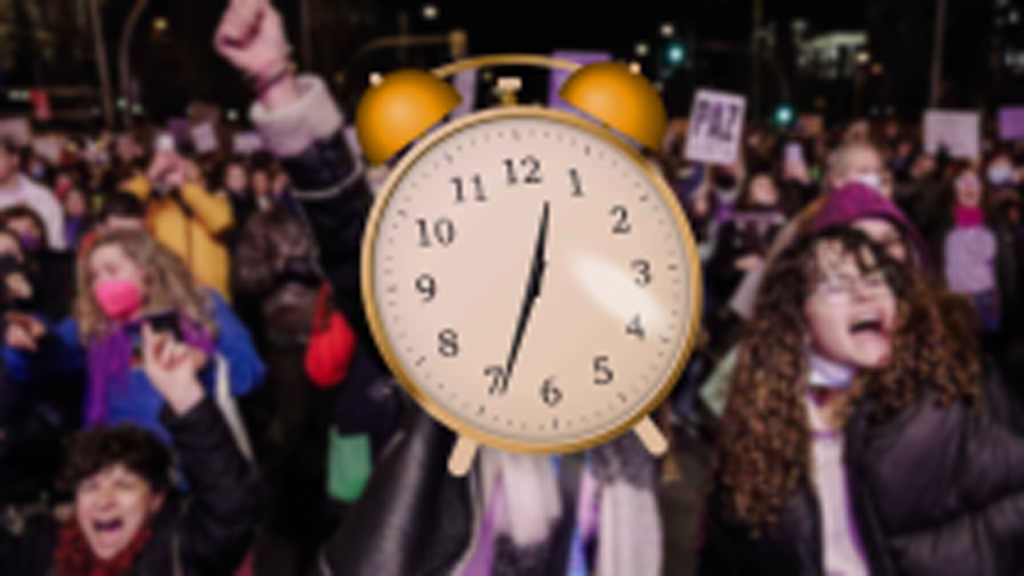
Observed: 12 h 34 min
